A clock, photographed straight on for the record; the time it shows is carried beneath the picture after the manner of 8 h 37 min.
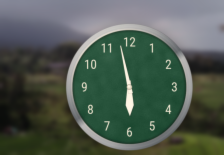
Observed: 5 h 58 min
